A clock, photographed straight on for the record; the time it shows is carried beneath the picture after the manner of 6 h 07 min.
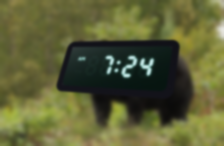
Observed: 7 h 24 min
